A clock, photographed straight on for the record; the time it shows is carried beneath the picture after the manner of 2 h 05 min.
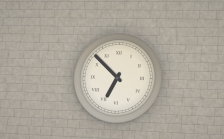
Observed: 6 h 52 min
